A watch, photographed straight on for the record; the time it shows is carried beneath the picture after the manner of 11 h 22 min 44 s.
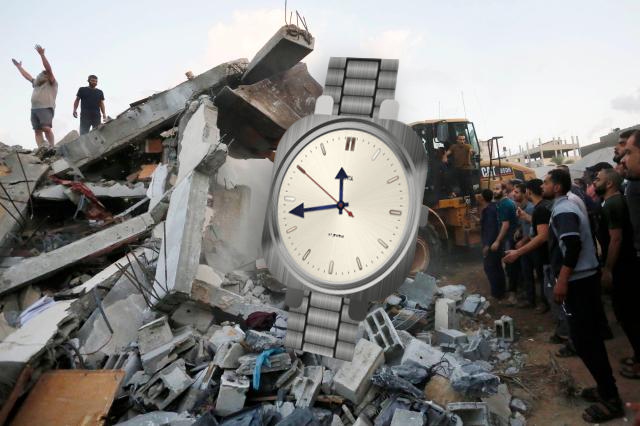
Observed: 11 h 42 min 50 s
